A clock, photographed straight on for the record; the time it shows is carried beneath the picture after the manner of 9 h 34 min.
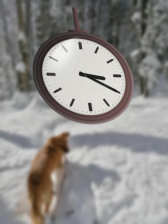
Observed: 3 h 20 min
